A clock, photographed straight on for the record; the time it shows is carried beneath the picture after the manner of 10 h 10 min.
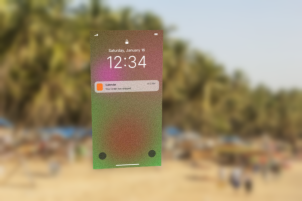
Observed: 12 h 34 min
